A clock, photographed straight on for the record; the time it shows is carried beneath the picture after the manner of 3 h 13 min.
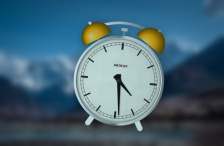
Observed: 4 h 29 min
